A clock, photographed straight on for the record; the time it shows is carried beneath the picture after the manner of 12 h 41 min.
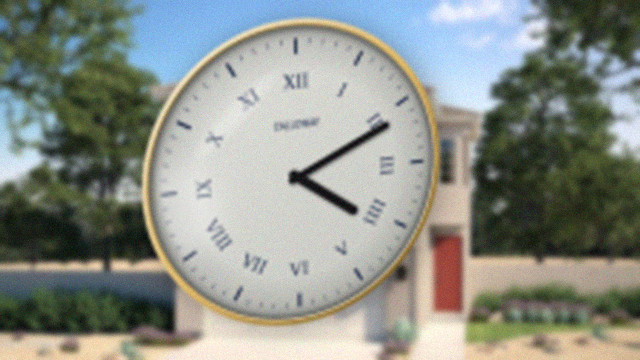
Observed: 4 h 11 min
